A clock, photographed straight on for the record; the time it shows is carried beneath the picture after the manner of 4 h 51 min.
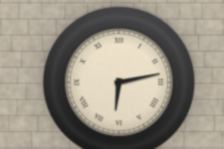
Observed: 6 h 13 min
